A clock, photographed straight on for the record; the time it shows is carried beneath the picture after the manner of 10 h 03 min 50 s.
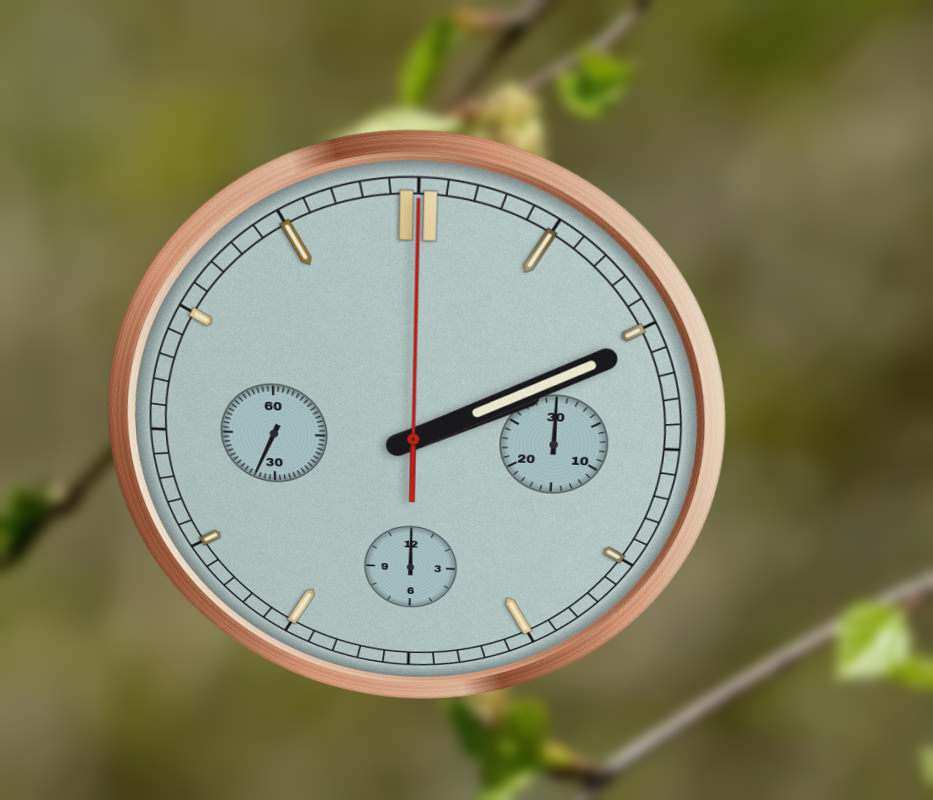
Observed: 2 h 10 min 34 s
